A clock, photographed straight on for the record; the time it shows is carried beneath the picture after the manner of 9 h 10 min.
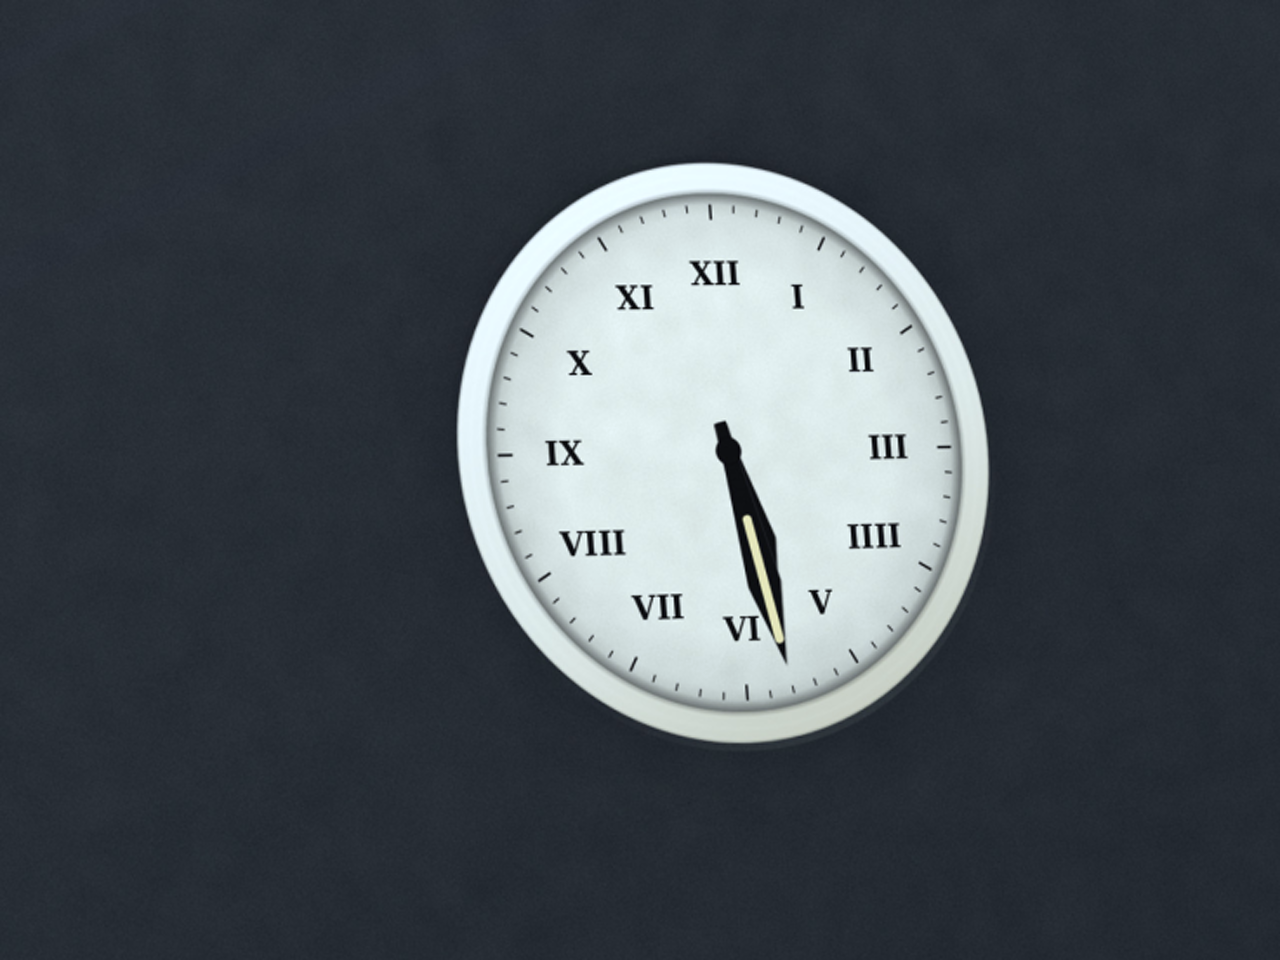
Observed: 5 h 28 min
